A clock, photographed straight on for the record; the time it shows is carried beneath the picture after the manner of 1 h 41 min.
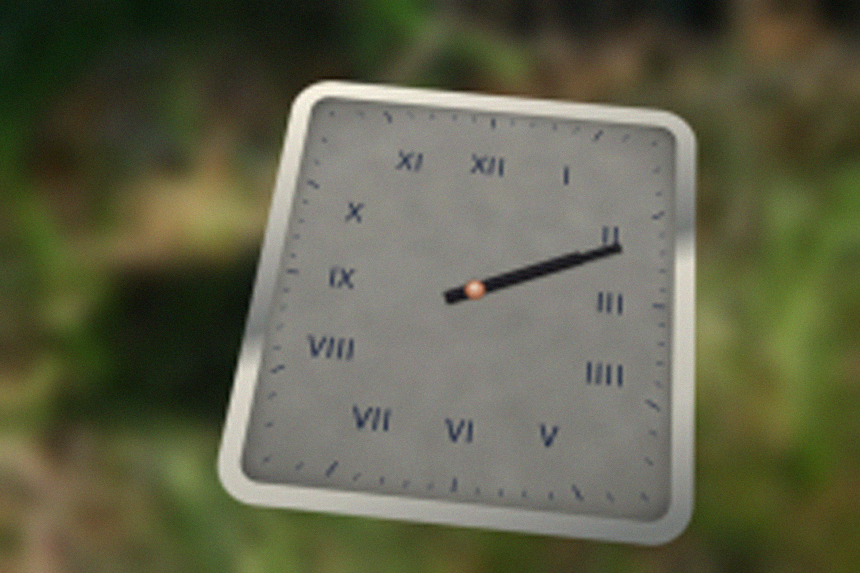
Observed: 2 h 11 min
